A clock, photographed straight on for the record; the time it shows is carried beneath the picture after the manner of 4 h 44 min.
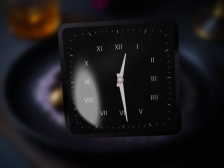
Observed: 12 h 29 min
